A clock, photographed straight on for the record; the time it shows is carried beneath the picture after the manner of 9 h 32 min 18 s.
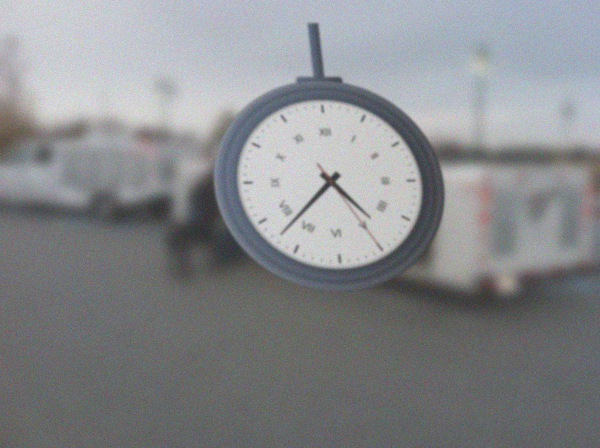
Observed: 4 h 37 min 25 s
